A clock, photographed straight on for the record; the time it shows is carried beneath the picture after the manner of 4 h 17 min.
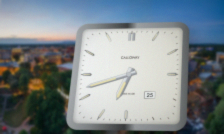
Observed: 6 h 42 min
